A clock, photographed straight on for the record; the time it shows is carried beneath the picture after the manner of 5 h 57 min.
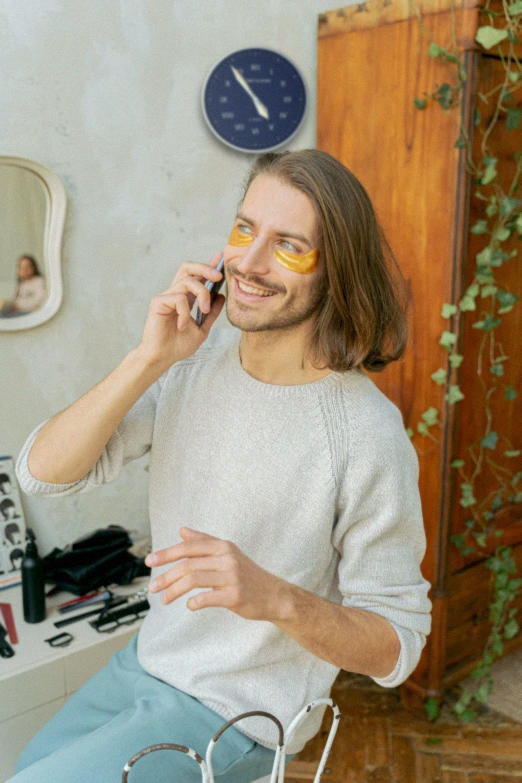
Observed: 4 h 54 min
